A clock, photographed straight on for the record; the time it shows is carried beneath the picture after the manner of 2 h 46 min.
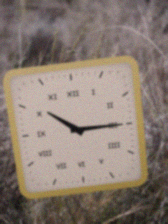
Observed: 10 h 15 min
